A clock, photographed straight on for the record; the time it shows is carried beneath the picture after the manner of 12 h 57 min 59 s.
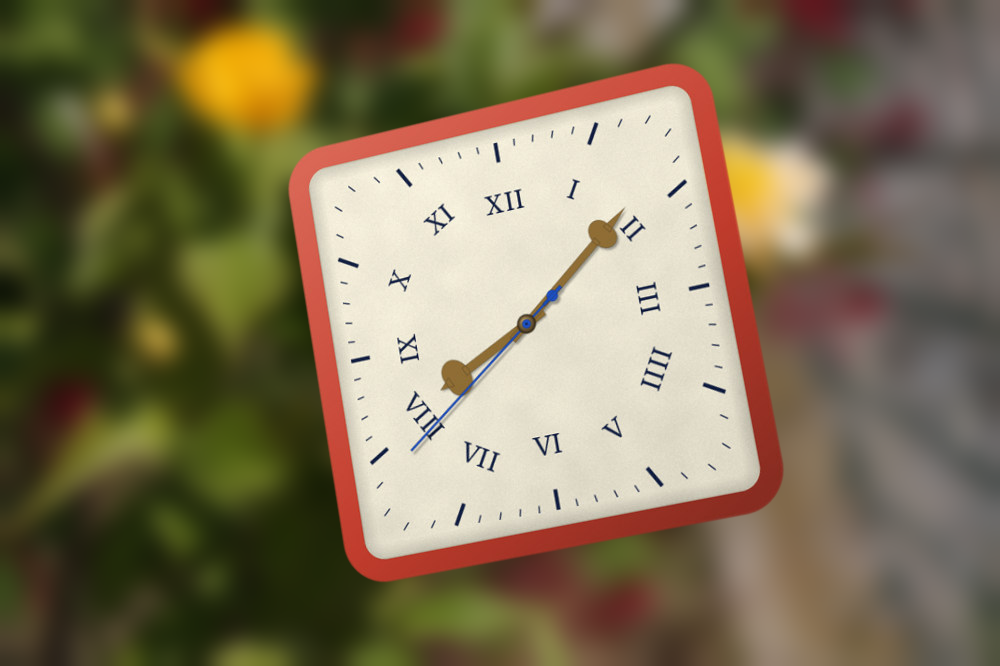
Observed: 8 h 08 min 39 s
